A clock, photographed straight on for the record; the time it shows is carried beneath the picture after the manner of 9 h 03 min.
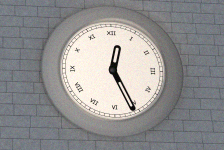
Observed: 12 h 26 min
